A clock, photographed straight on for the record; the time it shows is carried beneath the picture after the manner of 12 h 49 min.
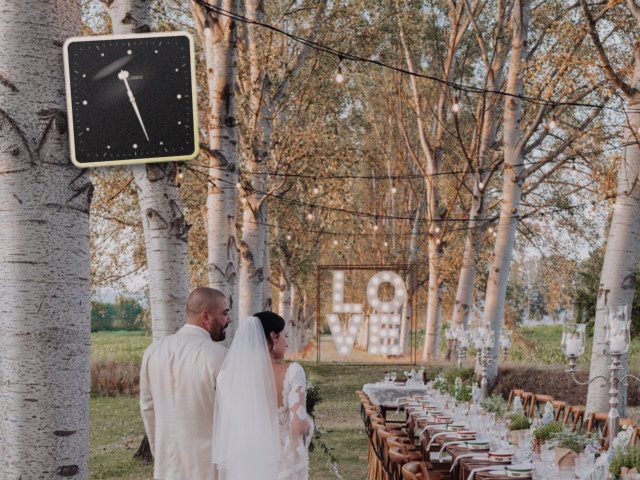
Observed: 11 h 27 min
